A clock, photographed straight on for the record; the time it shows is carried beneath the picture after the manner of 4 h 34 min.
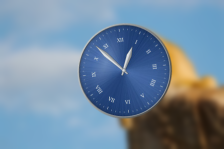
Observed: 12 h 53 min
